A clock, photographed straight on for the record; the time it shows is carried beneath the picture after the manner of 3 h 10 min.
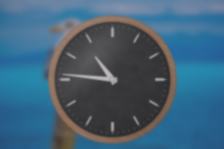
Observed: 10 h 46 min
